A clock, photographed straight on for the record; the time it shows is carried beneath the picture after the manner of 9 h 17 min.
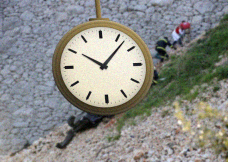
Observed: 10 h 07 min
